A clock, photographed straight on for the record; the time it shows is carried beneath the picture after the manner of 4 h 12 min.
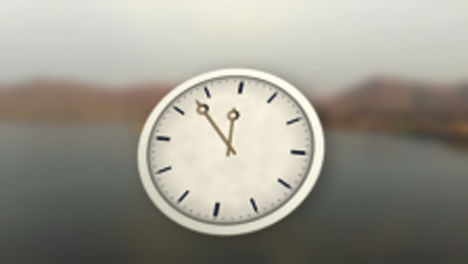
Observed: 11 h 53 min
